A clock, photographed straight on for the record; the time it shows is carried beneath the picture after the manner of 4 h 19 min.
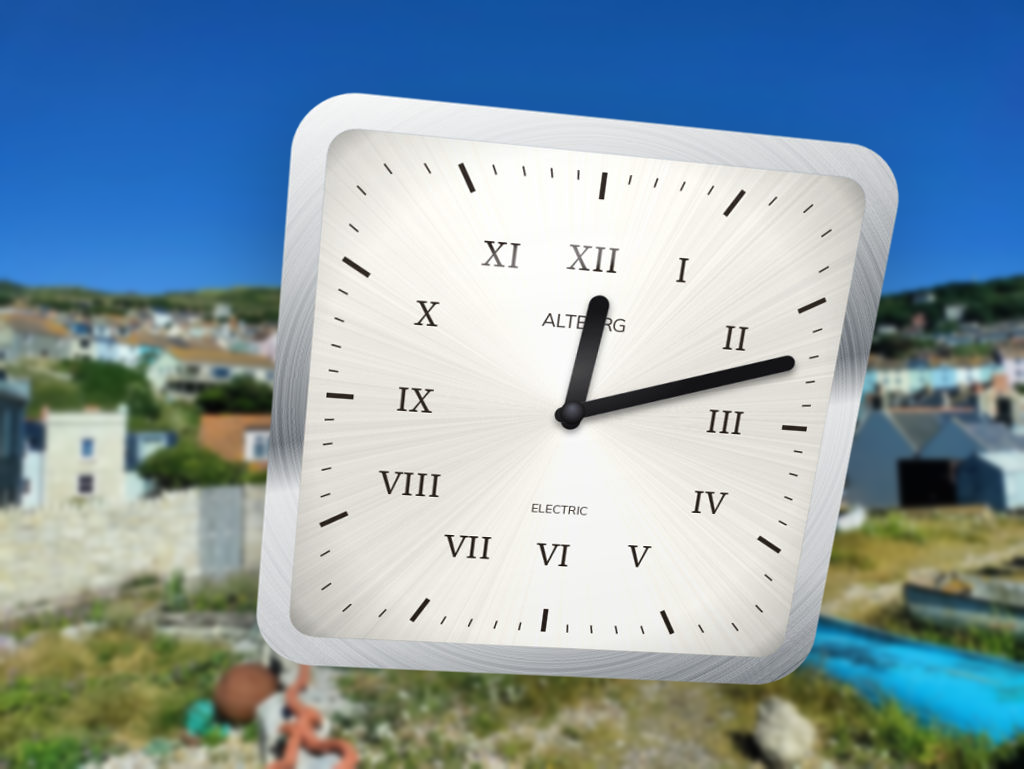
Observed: 12 h 12 min
